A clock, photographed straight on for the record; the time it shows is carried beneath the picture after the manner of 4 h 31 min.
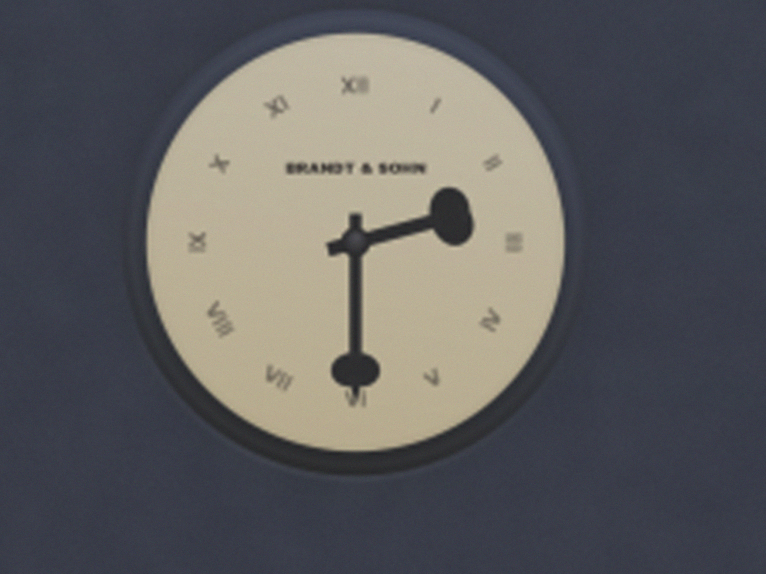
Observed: 2 h 30 min
